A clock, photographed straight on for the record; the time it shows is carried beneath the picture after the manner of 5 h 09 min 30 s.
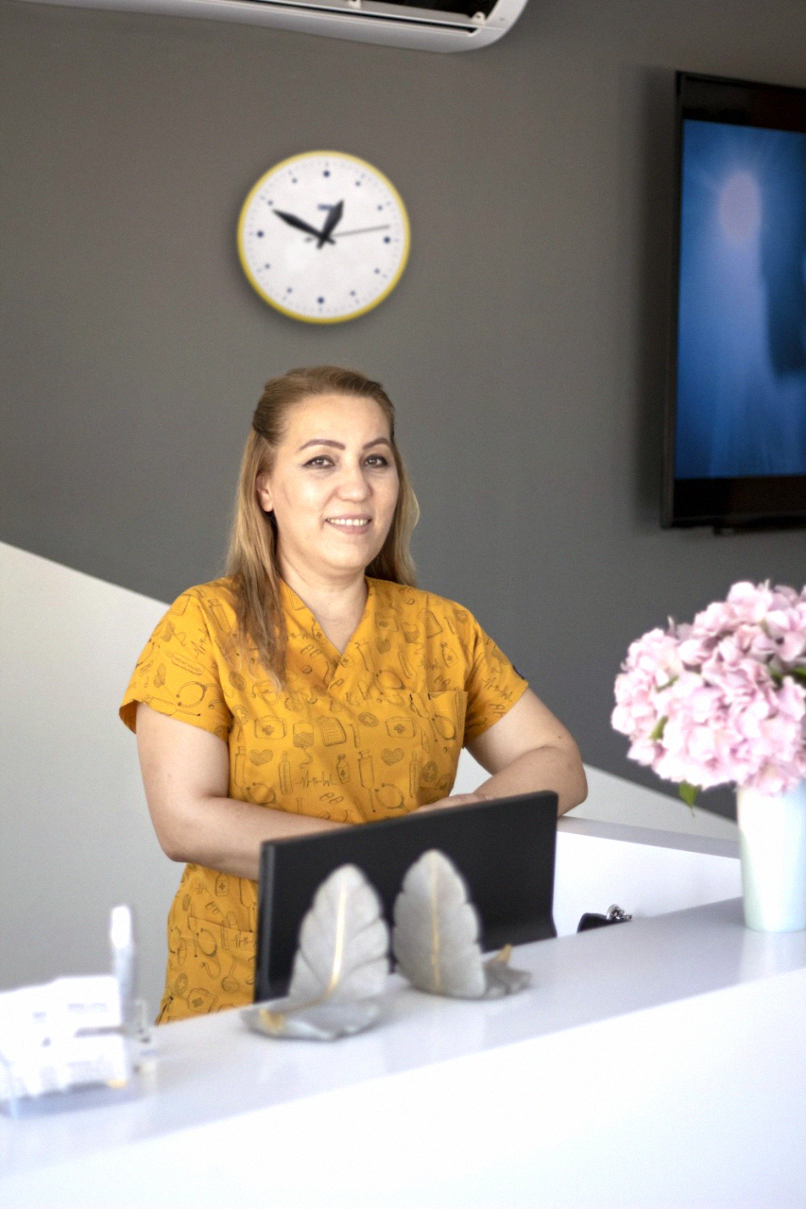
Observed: 12 h 49 min 13 s
